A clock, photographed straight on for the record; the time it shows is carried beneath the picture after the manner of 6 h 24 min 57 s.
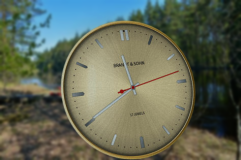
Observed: 11 h 40 min 13 s
